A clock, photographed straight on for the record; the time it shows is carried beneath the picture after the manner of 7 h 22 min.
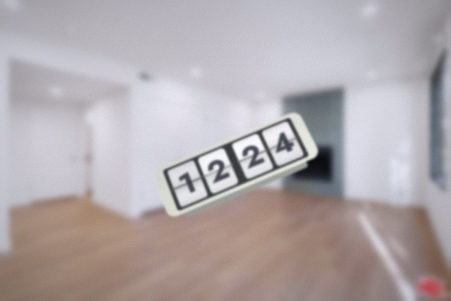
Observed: 12 h 24 min
